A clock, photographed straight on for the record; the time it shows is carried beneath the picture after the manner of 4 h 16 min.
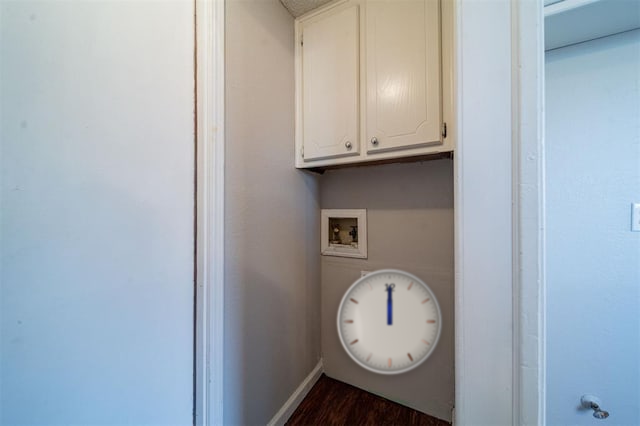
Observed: 12 h 00 min
